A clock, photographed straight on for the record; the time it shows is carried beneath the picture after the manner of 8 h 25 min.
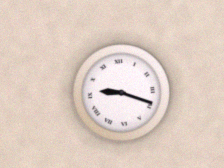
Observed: 9 h 19 min
